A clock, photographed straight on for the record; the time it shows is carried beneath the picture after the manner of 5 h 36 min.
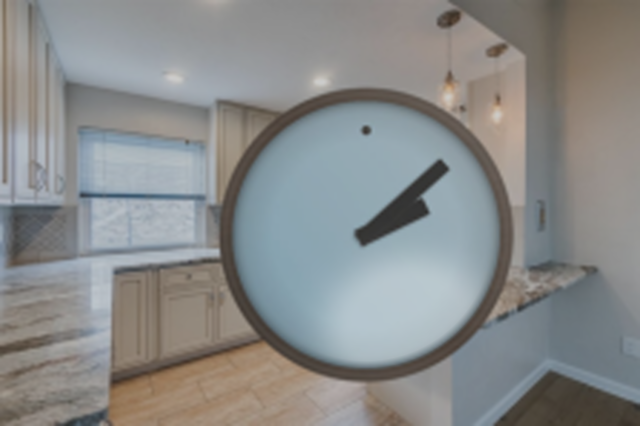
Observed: 2 h 08 min
